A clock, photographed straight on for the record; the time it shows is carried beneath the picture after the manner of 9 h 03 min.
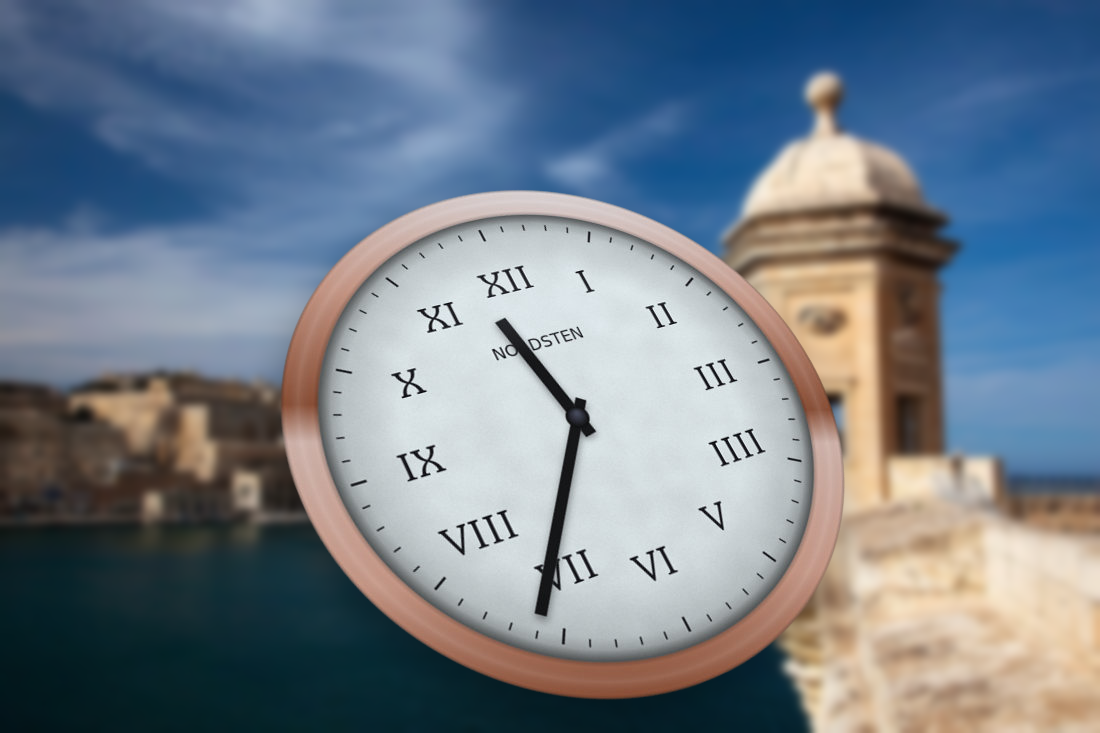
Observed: 11 h 36 min
